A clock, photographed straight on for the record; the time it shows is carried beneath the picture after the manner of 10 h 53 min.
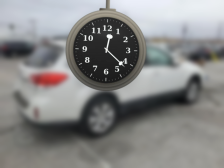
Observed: 12 h 22 min
